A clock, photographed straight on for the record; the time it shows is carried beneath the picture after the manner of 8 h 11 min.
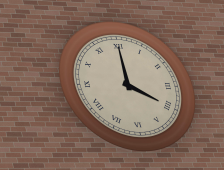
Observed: 4 h 00 min
